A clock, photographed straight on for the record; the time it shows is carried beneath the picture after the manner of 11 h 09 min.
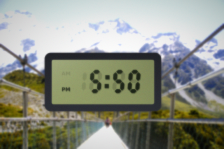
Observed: 5 h 50 min
